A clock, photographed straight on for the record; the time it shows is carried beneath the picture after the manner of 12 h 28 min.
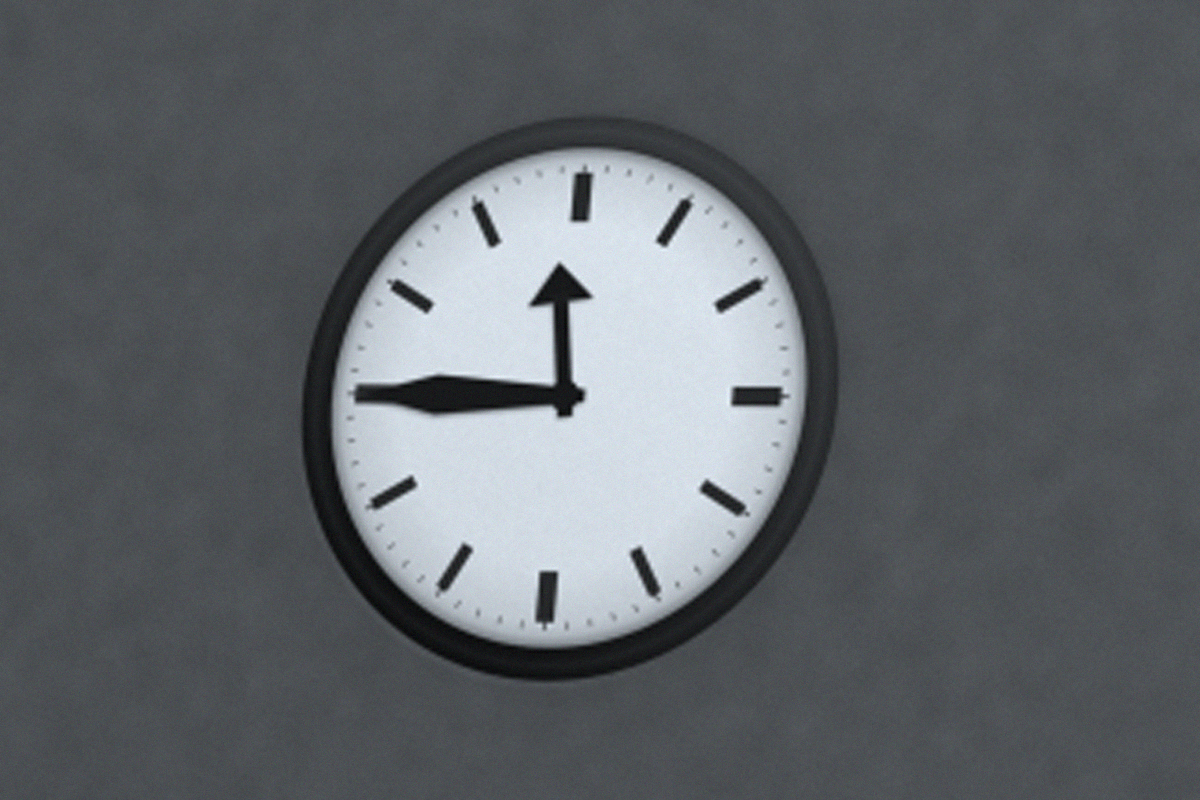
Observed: 11 h 45 min
